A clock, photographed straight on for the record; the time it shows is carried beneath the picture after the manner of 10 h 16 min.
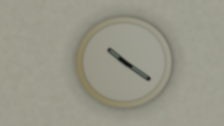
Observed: 10 h 21 min
